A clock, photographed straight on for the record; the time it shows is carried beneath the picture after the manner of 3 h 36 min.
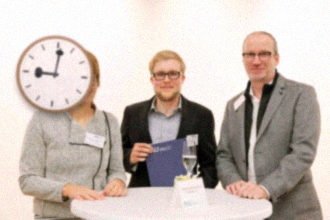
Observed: 9 h 01 min
